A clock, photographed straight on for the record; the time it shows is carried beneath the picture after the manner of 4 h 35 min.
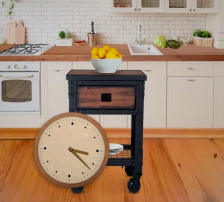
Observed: 3 h 22 min
